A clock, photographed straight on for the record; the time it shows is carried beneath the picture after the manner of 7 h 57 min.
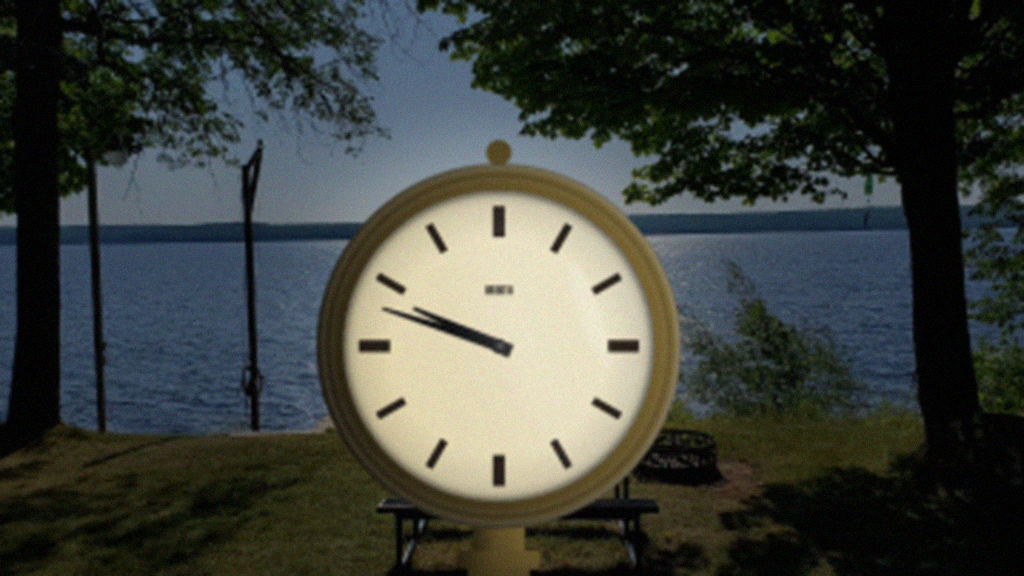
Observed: 9 h 48 min
